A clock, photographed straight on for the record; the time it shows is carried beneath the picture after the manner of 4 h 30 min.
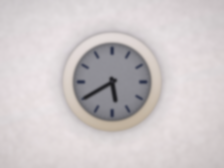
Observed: 5 h 40 min
